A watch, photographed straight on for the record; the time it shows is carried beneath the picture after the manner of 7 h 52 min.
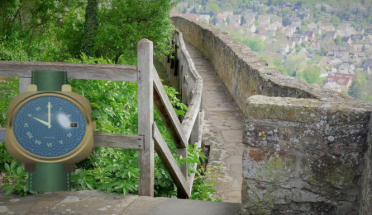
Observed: 10 h 00 min
